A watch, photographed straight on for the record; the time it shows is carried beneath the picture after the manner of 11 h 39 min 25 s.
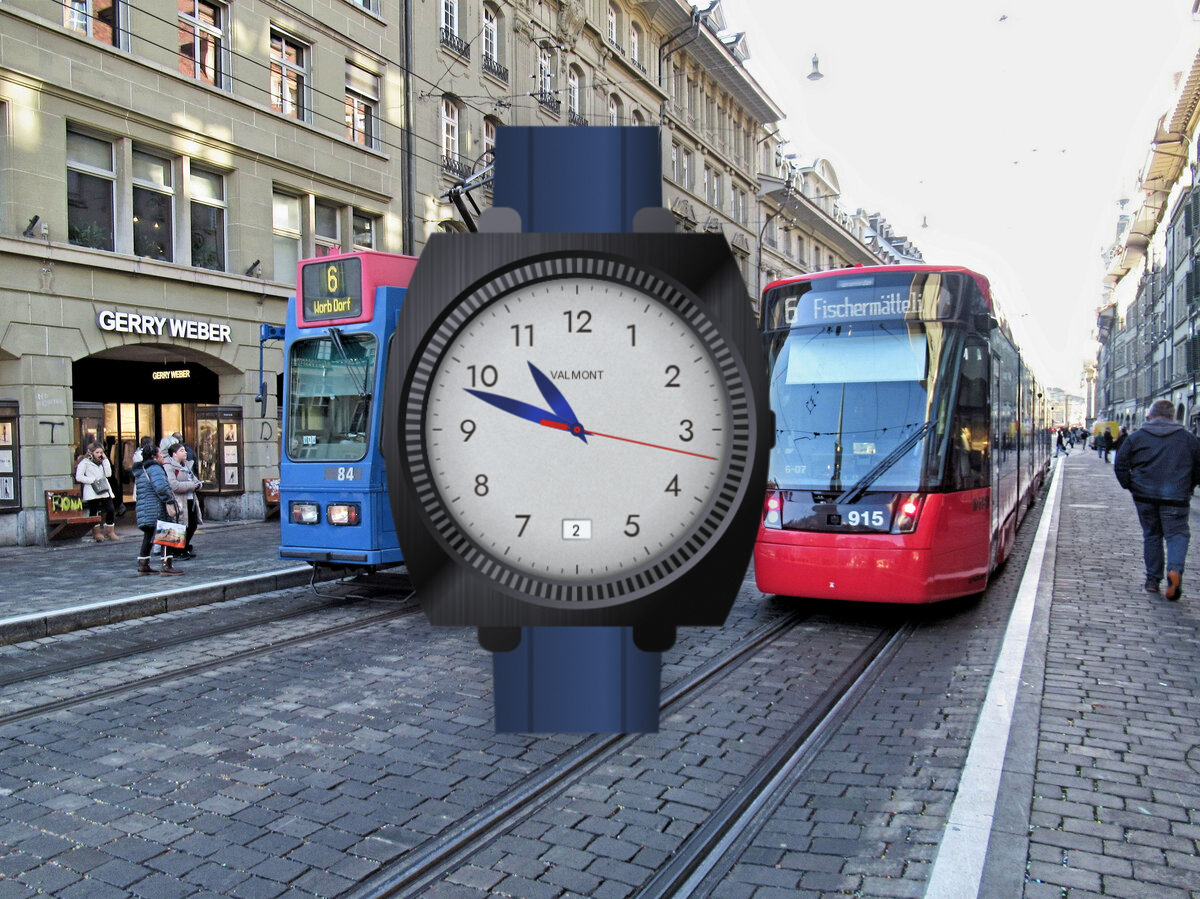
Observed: 10 h 48 min 17 s
